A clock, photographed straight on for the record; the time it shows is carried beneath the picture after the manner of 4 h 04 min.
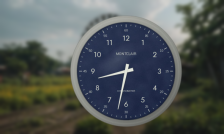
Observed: 8 h 32 min
